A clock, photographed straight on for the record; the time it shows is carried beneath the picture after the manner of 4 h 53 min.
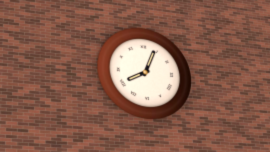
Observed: 8 h 04 min
